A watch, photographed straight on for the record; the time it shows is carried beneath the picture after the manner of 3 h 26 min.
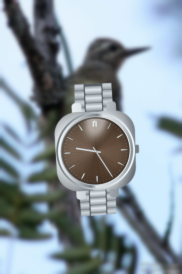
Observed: 9 h 25 min
